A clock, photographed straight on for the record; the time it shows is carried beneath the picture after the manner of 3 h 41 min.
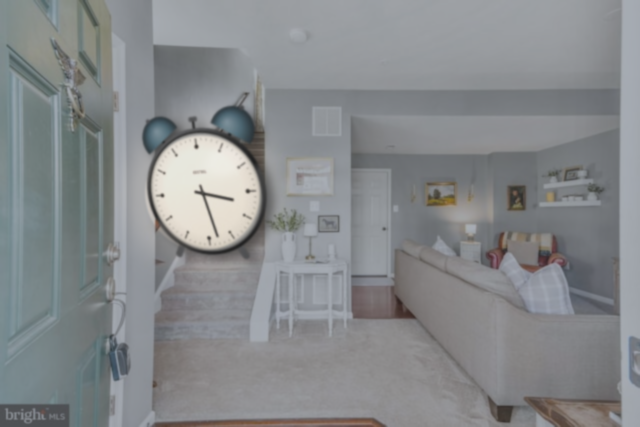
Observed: 3 h 28 min
